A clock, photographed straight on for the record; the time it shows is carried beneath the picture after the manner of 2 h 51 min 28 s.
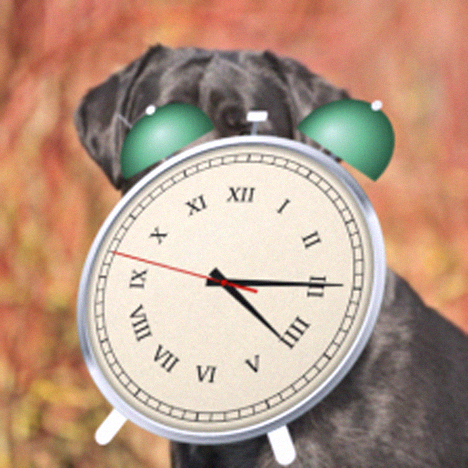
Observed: 4 h 14 min 47 s
